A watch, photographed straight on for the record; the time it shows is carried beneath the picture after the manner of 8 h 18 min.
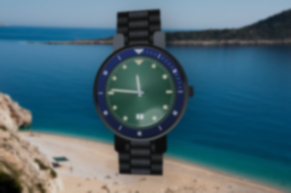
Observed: 11 h 46 min
